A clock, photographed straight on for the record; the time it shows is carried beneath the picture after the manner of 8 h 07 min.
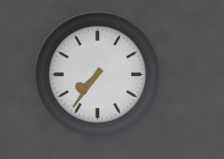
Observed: 7 h 36 min
